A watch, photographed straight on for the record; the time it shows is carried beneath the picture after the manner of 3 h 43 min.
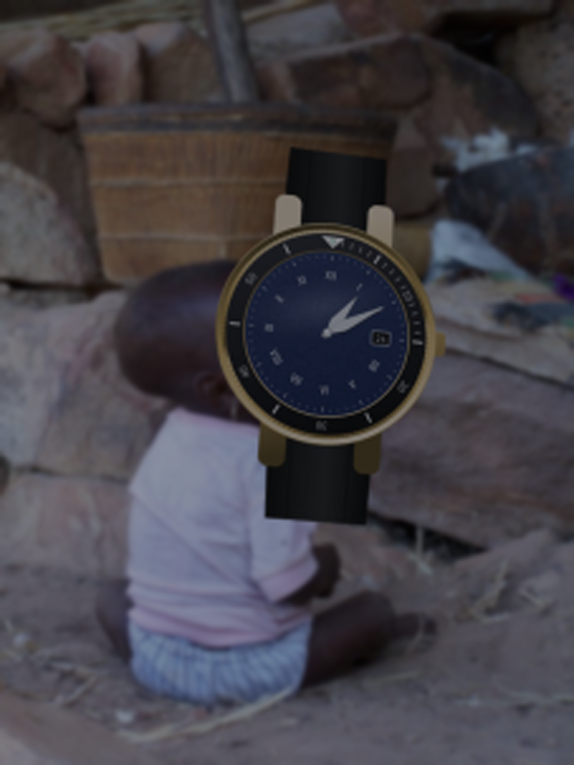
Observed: 1 h 10 min
